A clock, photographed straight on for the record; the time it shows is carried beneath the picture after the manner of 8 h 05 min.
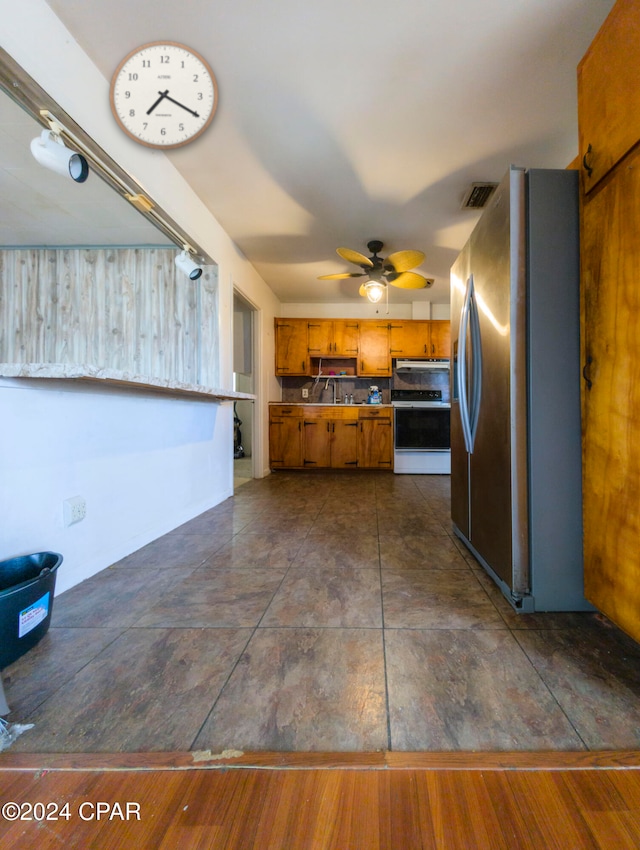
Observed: 7 h 20 min
